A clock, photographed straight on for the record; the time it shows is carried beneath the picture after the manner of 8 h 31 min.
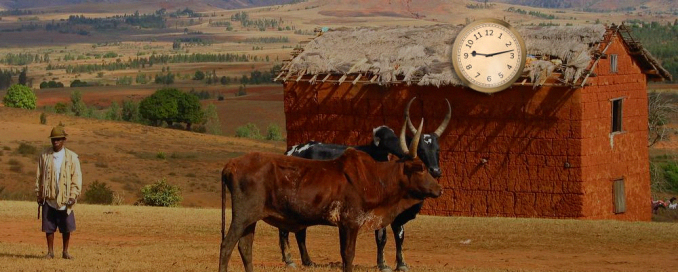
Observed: 9 h 13 min
